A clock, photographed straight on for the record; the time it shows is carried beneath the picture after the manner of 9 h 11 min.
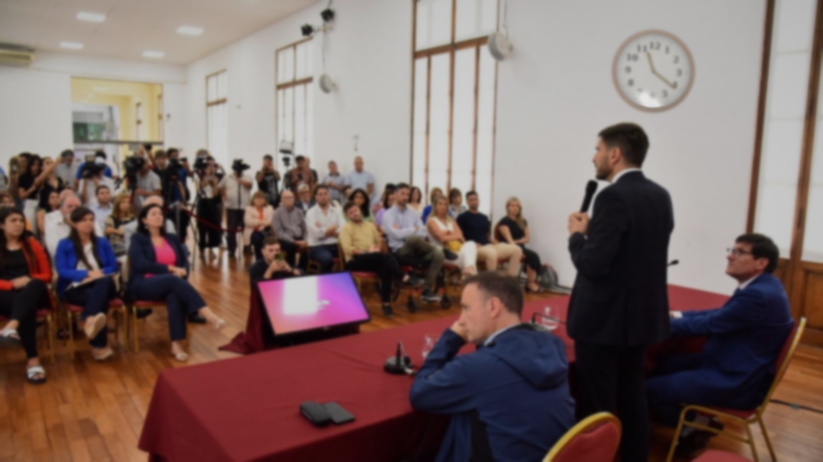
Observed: 11 h 21 min
